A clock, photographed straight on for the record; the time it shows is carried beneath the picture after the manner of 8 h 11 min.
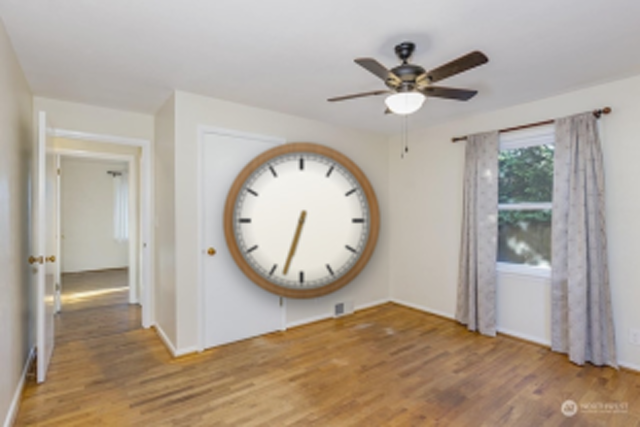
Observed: 6 h 33 min
